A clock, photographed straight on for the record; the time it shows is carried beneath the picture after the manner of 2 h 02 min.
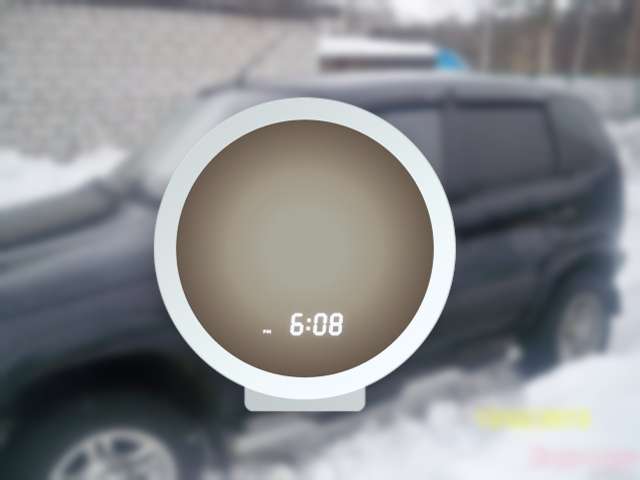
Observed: 6 h 08 min
